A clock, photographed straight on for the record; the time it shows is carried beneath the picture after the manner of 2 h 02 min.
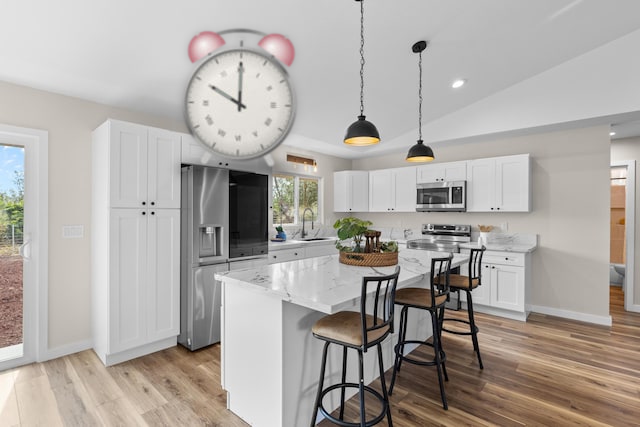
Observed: 10 h 00 min
